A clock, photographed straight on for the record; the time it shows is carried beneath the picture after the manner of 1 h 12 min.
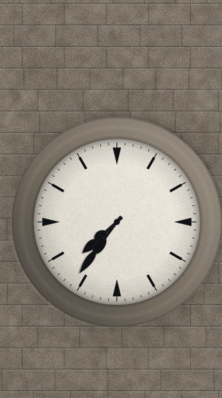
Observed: 7 h 36 min
